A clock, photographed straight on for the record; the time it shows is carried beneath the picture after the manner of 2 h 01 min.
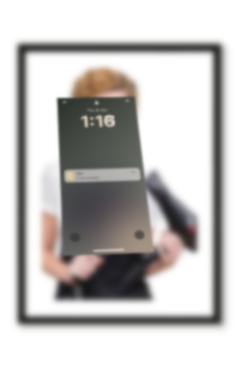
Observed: 1 h 16 min
